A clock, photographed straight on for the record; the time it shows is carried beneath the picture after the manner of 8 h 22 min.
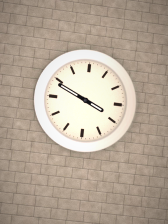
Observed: 3 h 49 min
